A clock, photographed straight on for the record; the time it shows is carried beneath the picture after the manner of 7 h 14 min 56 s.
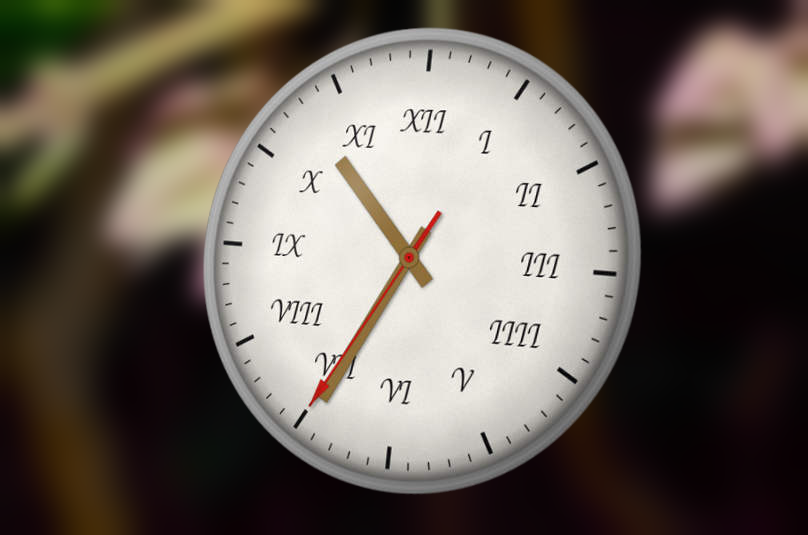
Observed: 10 h 34 min 35 s
